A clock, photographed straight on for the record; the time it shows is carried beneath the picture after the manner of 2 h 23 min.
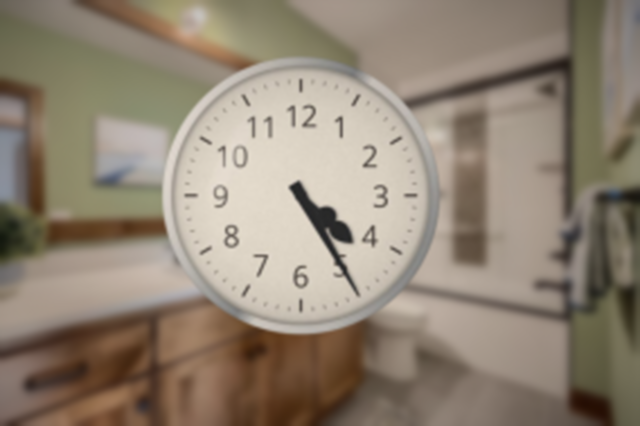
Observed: 4 h 25 min
